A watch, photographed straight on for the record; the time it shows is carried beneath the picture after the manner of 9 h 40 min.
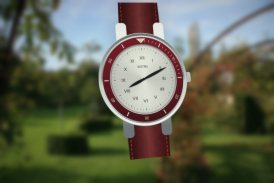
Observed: 8 h 11 min
